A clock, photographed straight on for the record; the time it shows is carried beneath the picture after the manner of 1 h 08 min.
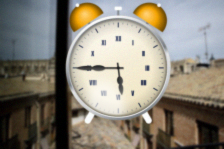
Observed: 5 h 45 min
